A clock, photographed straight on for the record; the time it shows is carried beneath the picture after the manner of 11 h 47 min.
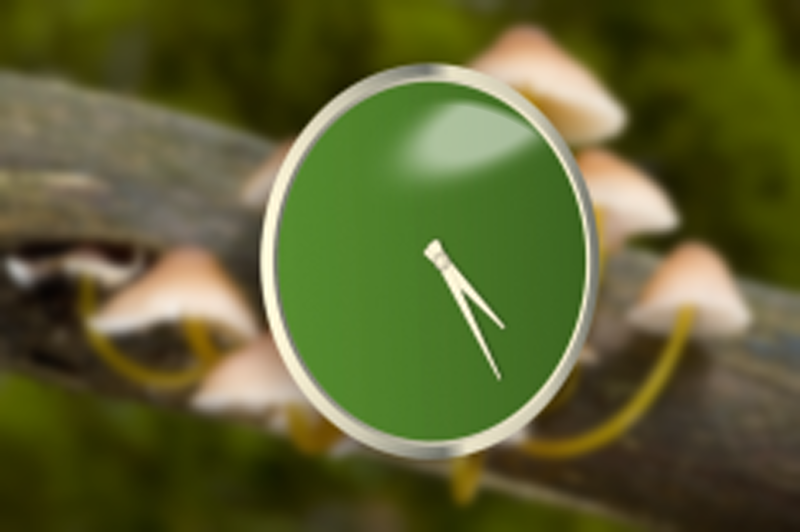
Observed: 4 h 25 min
